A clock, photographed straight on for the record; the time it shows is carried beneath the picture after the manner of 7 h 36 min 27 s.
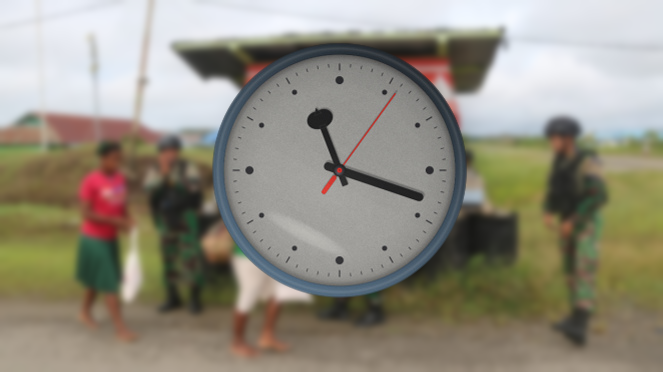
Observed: 11 h 18 min 06 s
